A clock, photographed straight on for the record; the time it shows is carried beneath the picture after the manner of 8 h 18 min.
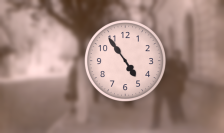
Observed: 4 h 54 min
